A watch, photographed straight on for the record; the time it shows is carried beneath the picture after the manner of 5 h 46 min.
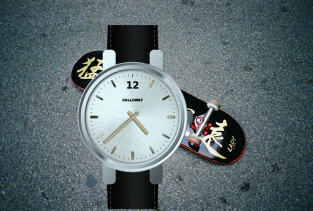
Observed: 4 h 38 min
